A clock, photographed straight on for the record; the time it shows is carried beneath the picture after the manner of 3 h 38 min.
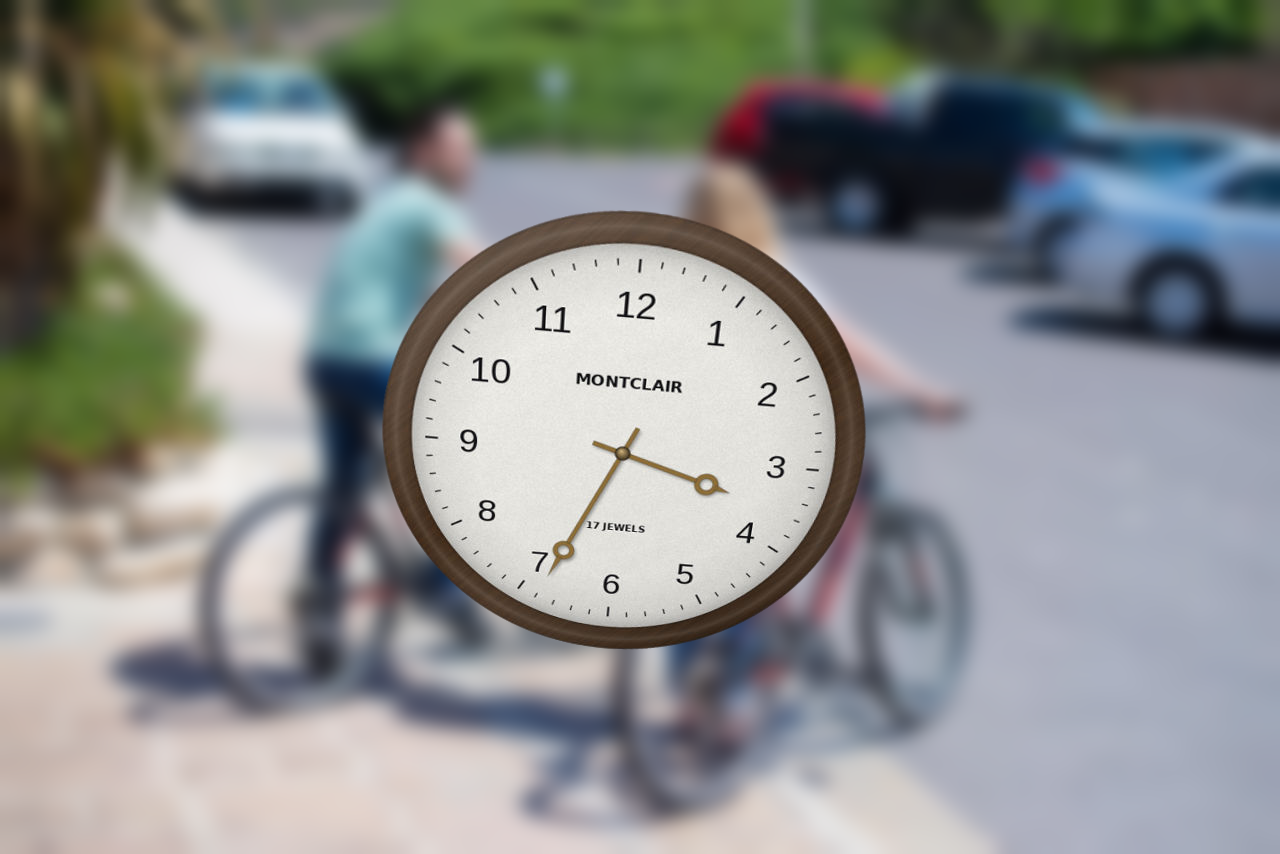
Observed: 3 h 34 min
